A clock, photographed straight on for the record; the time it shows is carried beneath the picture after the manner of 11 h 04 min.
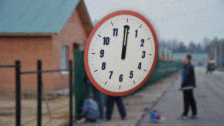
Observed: 12 h 00 min
